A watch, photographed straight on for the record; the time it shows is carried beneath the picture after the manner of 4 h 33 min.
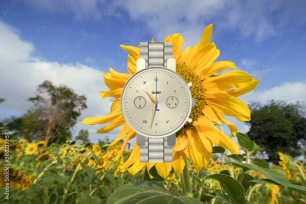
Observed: 10 h 32 min
